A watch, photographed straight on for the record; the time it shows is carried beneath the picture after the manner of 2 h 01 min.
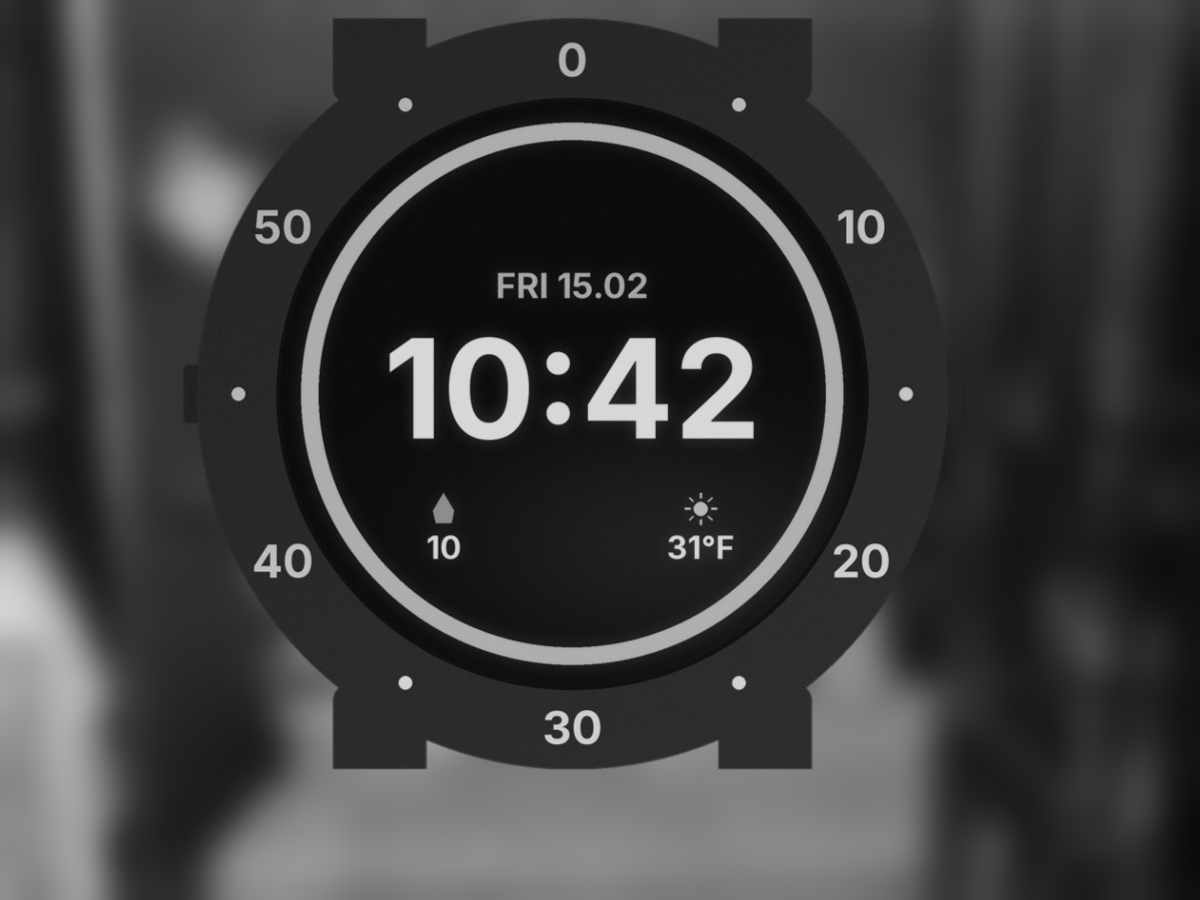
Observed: 10 h 42 min
